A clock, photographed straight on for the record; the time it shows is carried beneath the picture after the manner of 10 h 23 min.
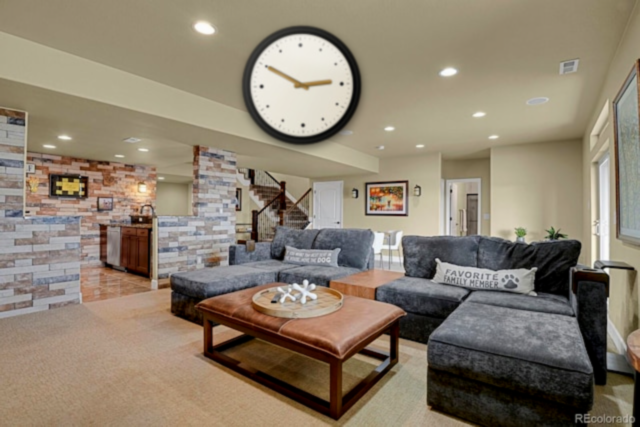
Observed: 2 h 50 min
